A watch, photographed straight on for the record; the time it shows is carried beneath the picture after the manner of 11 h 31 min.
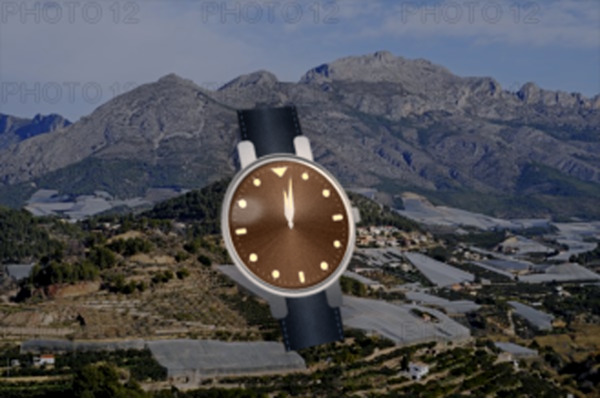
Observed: 12 h 02 min
